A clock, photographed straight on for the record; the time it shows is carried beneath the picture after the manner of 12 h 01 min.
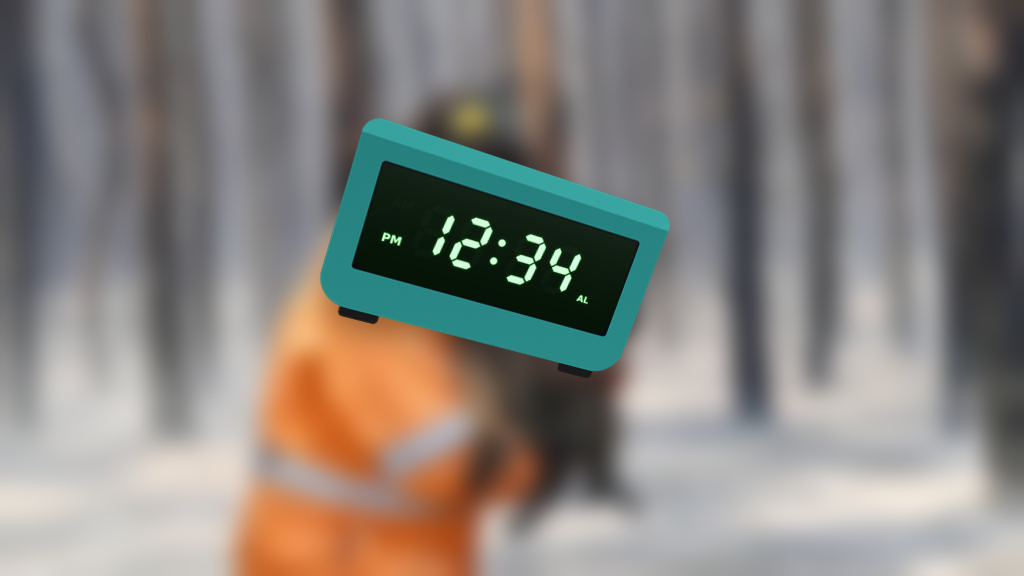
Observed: 12 h 34 min
